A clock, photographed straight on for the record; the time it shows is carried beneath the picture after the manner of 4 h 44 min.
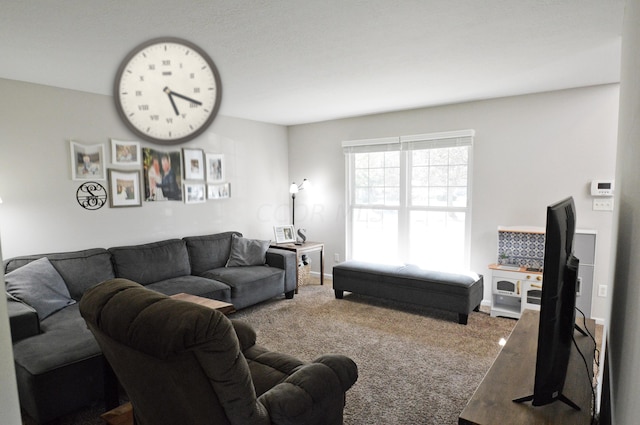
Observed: 5 h 19 min
